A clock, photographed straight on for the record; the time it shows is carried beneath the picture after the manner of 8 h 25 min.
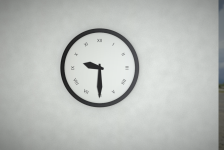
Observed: 9 h 30 min
